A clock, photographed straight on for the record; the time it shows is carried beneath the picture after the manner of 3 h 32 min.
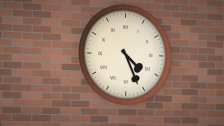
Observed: 4 h 26 min
